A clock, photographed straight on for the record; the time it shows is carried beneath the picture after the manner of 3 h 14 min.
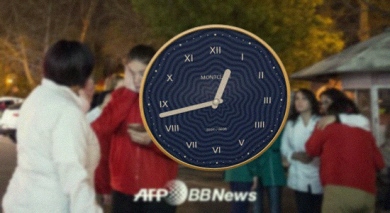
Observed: 12 h 43 min
